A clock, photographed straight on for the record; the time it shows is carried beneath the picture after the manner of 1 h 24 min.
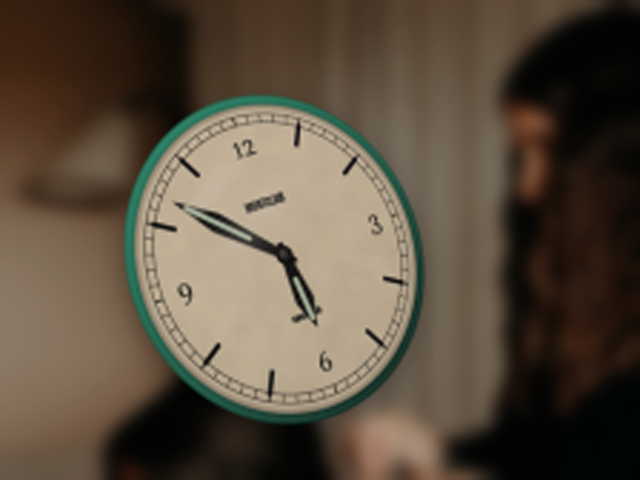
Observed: 5 h 52 min
